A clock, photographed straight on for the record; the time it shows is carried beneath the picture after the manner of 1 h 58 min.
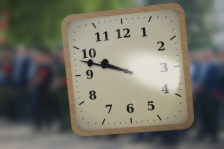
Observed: 9 h 48 min
